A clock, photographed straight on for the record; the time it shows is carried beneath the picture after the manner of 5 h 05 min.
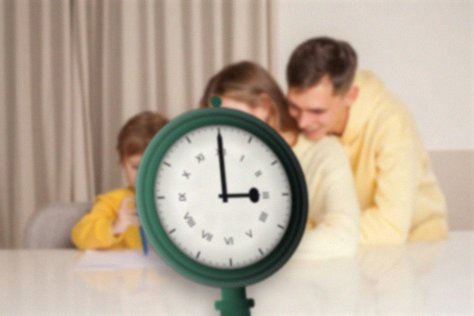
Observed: 3 h 00 min
